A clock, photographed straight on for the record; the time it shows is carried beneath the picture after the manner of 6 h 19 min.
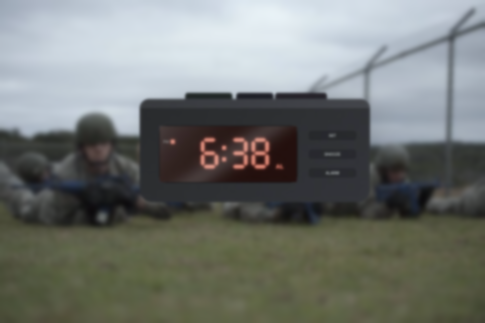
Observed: 6 h 38 min
